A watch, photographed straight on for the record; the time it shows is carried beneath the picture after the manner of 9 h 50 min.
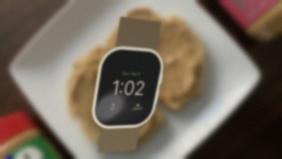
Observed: 1 h 02 min
